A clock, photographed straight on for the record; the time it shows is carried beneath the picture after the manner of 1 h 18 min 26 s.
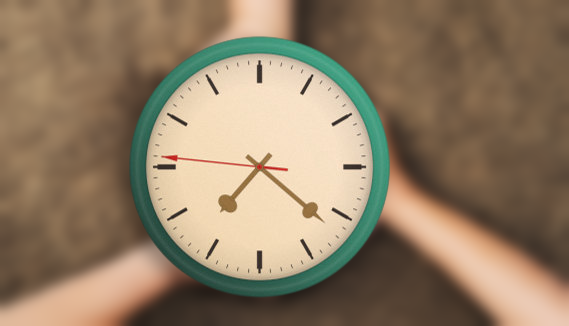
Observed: 7 h 21 min 46 s
